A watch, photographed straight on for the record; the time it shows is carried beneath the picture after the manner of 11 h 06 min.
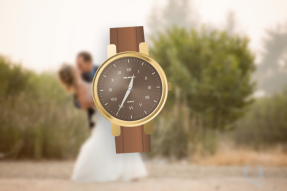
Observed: 12 h 35 min
